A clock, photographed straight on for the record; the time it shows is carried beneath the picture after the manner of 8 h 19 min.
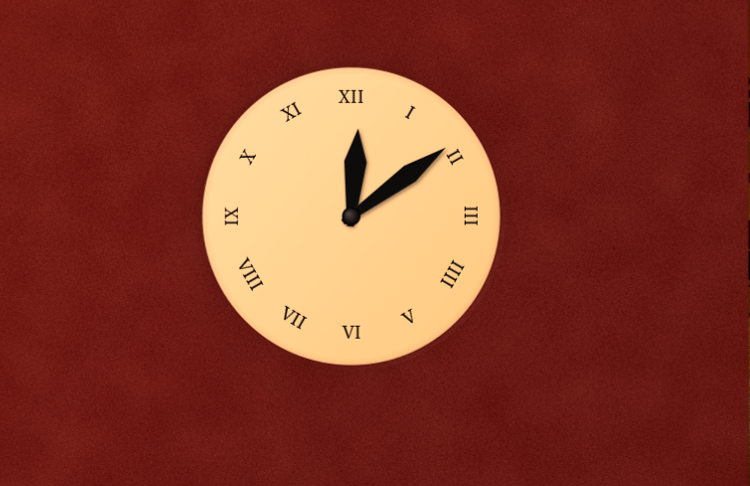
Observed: 12 h 09 min
